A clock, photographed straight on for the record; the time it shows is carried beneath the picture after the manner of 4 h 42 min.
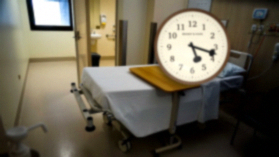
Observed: 5 h 18 min
